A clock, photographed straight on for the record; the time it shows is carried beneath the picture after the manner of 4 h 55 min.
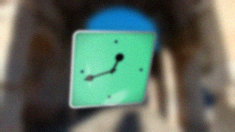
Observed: 12 h 42 min
